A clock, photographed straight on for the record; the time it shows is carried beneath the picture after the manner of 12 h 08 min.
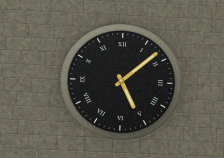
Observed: 5 h 08 min
